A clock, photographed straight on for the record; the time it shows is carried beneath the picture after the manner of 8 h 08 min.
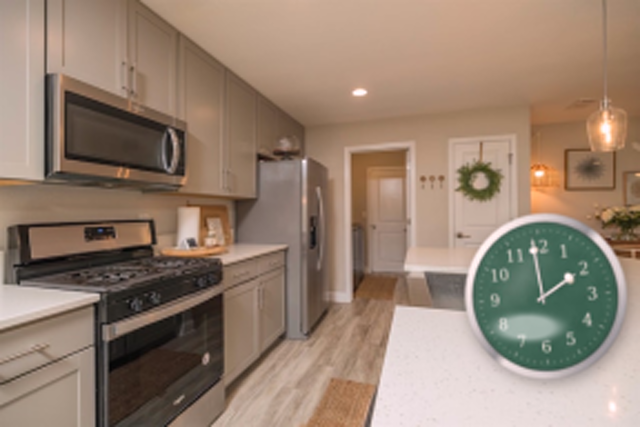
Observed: 1 h 59 min
